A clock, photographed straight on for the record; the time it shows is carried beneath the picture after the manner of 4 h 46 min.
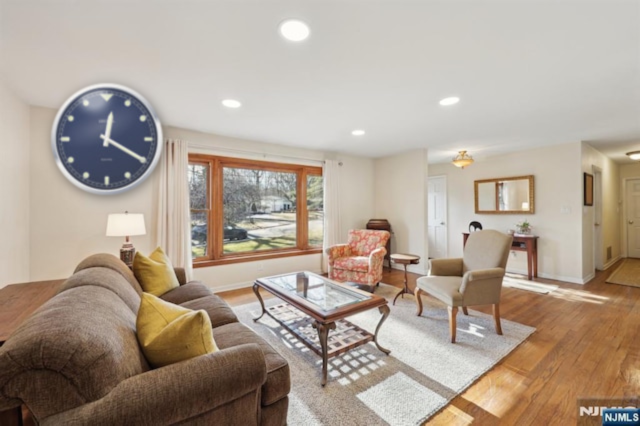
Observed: 12 h 20 min
